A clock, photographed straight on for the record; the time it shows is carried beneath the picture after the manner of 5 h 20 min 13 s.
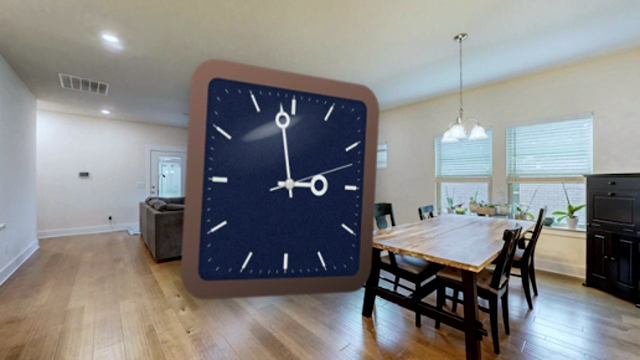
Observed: 2 h 58 min 12 s
